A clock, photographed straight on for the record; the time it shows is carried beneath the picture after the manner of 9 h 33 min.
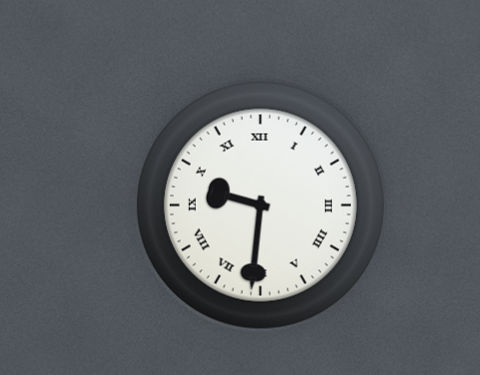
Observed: 9 h 31 min
